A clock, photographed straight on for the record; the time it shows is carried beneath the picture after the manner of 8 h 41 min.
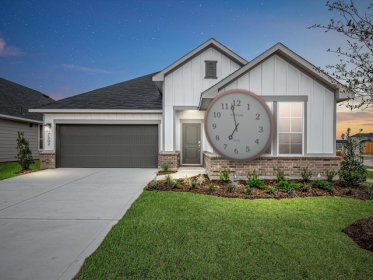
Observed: 6 h 58 min
